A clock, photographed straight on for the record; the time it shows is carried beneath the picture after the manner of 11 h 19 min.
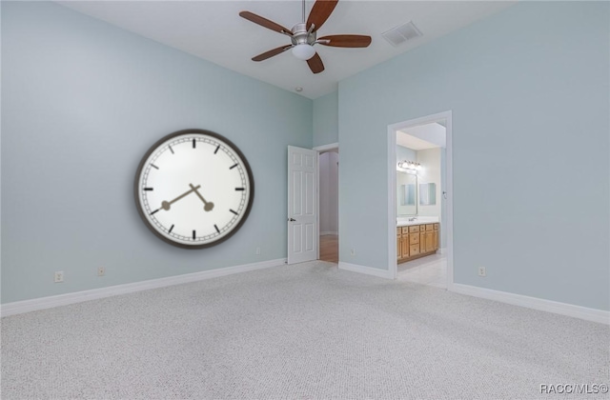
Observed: 4 h 40 min
